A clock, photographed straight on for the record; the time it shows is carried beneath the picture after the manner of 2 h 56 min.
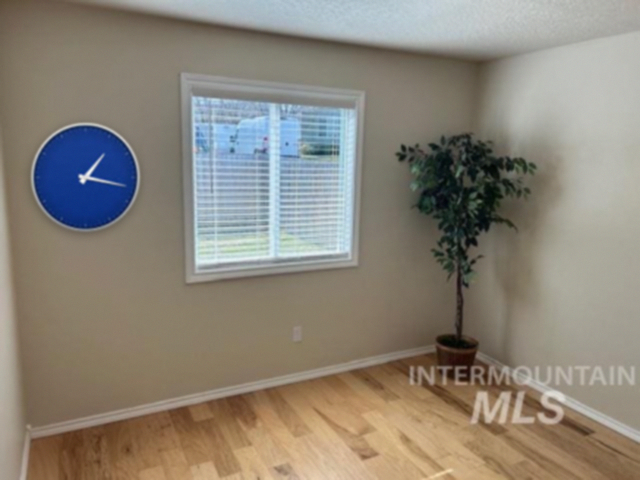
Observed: 1 h 17 min
